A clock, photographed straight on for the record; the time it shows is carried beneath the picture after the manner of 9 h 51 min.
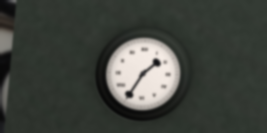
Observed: 1 h 35 min
